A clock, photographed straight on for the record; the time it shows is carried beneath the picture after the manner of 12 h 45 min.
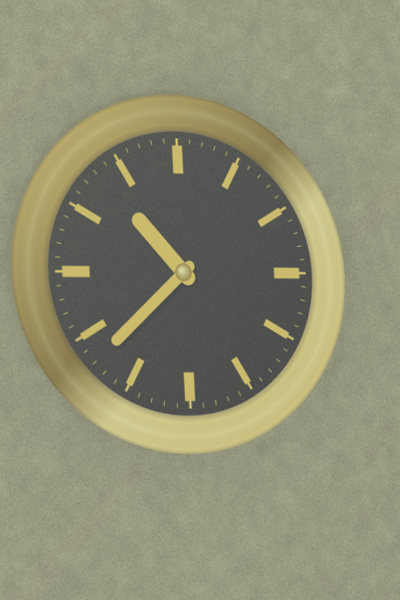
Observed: 10 h 38 min
